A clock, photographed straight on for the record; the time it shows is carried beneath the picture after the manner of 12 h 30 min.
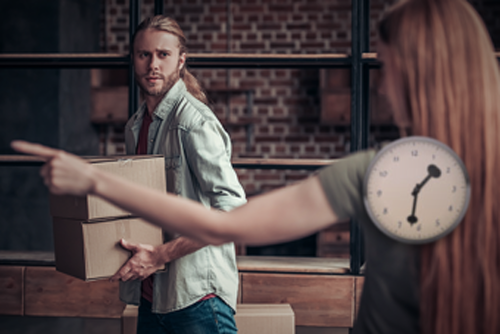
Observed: 1 h 32 min
